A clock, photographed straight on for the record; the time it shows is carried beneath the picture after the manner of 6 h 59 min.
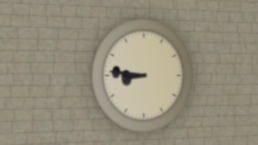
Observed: 8 h 46 min
